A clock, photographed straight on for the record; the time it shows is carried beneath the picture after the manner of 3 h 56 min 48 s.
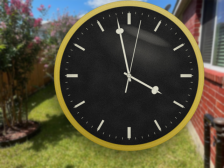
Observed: 3 h 58 min 02 s
